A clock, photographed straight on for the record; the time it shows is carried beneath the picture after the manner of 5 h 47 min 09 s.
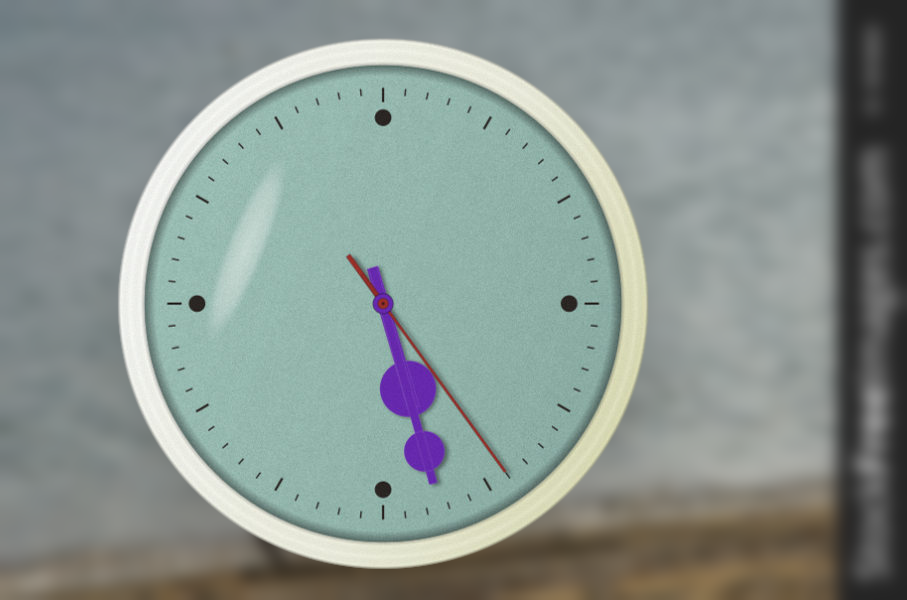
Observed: 5 h 27 min 24 s
